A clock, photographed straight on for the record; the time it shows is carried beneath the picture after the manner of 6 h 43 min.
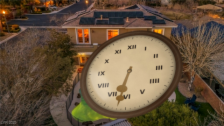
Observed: 6 h 32 min
